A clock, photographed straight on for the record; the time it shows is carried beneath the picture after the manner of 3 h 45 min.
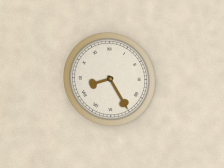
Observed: 8 h 25 min
